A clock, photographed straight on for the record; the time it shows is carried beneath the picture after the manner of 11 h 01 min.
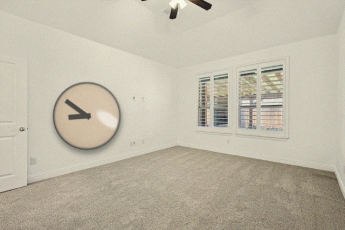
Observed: 8 h 51 min
